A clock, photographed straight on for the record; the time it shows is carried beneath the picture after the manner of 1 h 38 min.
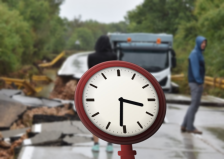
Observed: 3 h 31 min
